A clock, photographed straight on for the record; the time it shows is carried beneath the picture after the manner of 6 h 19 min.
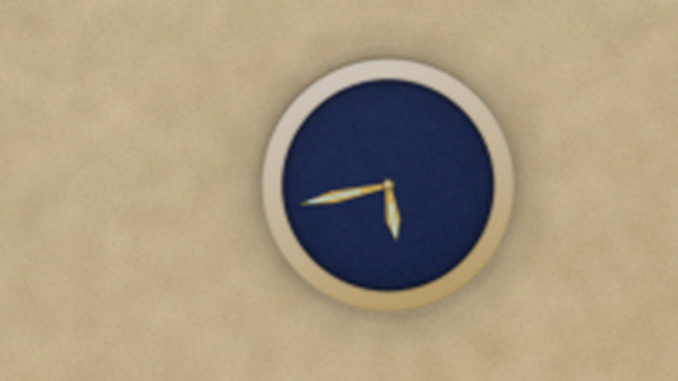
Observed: 5 h 43 min
